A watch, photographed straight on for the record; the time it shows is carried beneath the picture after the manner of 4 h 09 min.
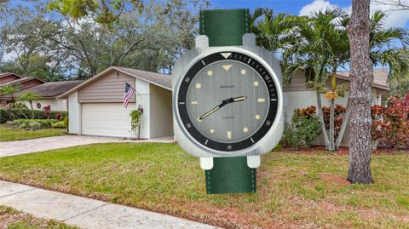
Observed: 2 h 40 min
